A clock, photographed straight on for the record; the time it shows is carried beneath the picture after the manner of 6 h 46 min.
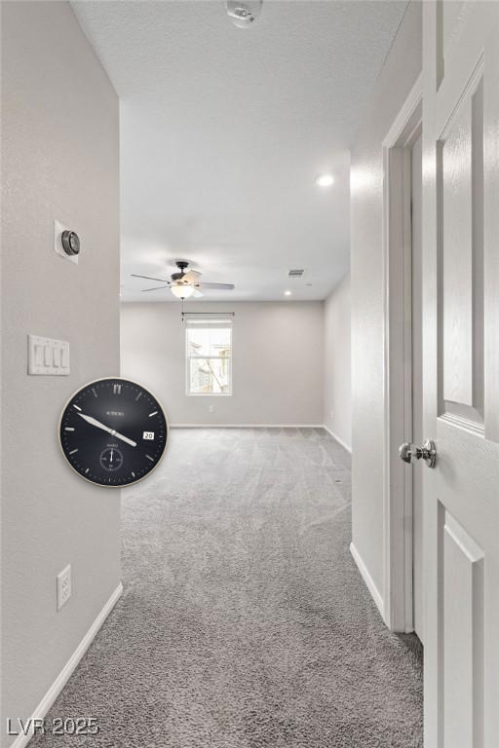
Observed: 3 h 49 min
